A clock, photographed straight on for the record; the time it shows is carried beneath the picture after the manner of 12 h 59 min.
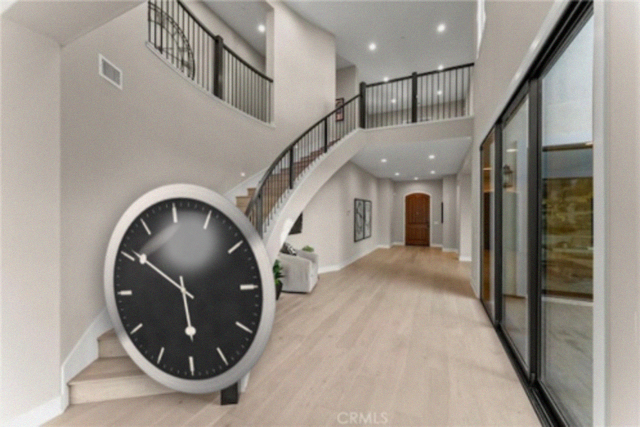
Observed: 5 h 51 min
